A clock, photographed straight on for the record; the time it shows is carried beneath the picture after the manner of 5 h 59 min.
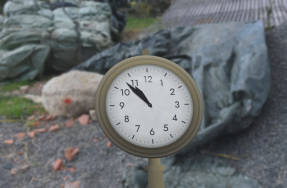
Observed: 10 h 53 min
